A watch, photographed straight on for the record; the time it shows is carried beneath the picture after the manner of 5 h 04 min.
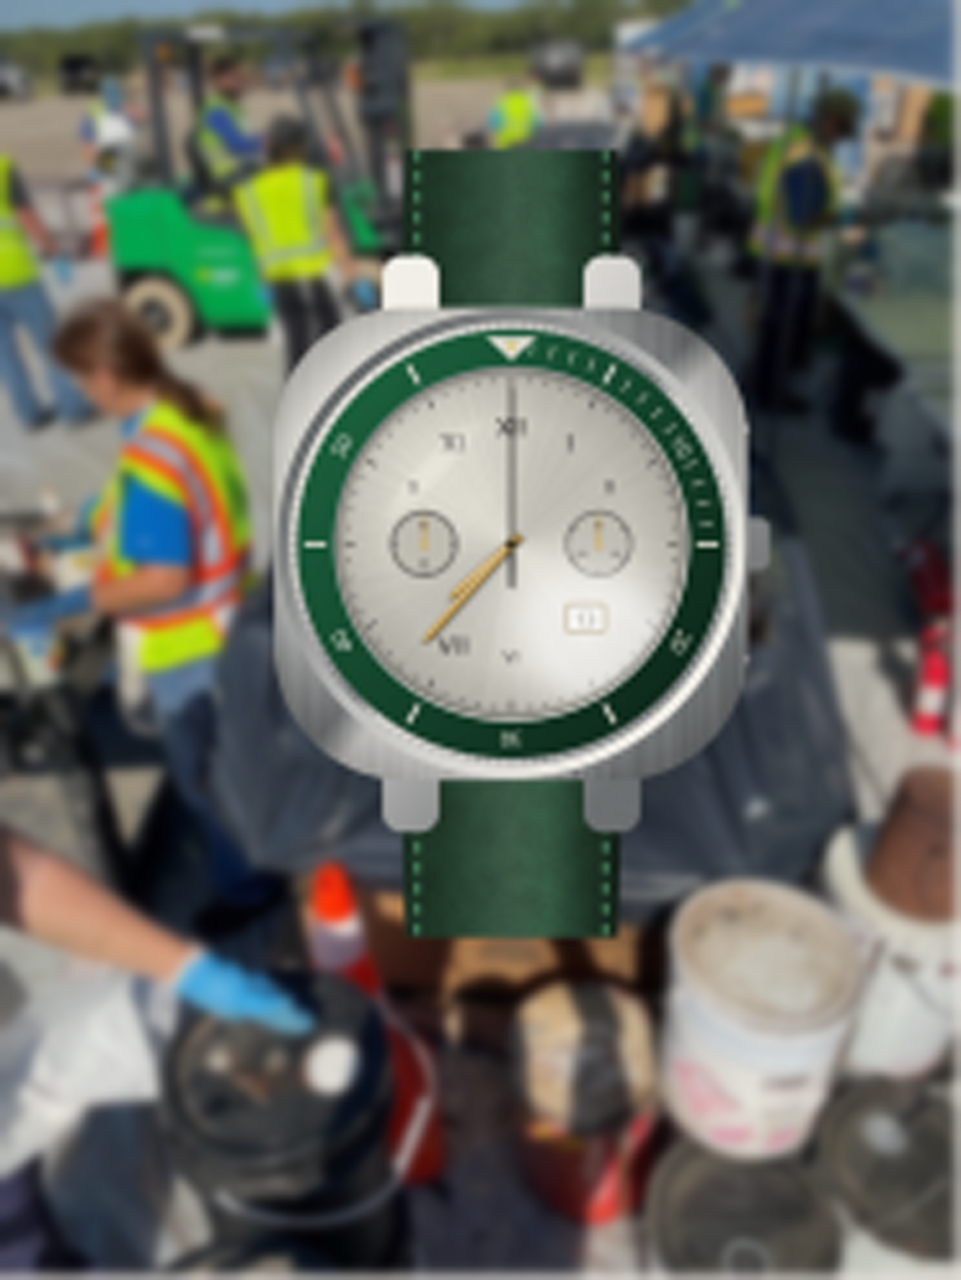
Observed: 7 h 37 min
